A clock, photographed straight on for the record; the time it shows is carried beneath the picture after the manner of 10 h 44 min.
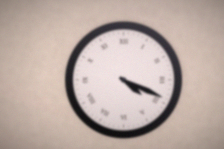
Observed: 4 h 19 min
